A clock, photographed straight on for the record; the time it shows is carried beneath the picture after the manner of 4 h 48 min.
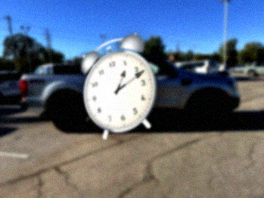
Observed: 1 h 12 min
